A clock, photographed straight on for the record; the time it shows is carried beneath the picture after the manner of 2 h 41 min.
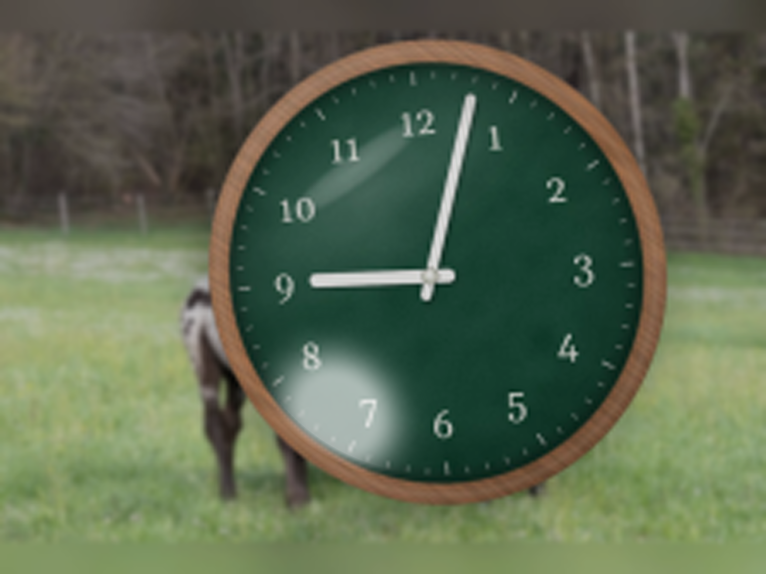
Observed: 9 h 03 min
